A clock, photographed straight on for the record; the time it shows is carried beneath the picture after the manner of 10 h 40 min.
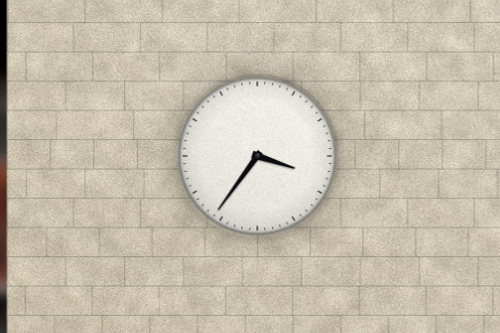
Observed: 3 h 36 min
